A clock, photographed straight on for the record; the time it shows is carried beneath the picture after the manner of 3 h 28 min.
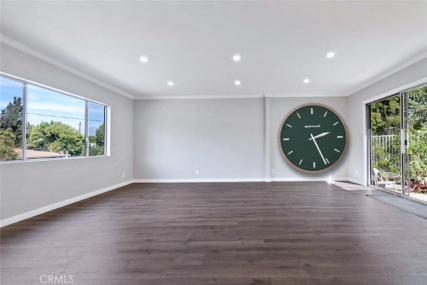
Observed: 2 h 26 min
